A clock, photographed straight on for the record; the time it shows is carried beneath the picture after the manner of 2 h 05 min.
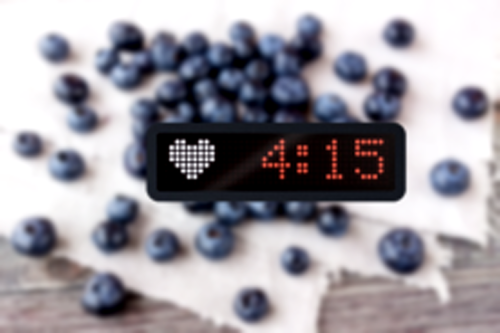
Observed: 4 h 15 min
